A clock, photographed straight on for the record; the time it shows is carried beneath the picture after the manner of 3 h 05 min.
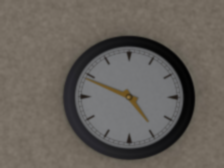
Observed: 4 h 49 min
